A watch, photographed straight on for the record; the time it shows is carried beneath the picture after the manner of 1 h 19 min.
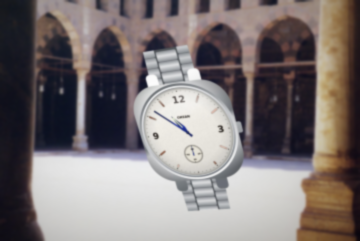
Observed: 10 h 52 min
